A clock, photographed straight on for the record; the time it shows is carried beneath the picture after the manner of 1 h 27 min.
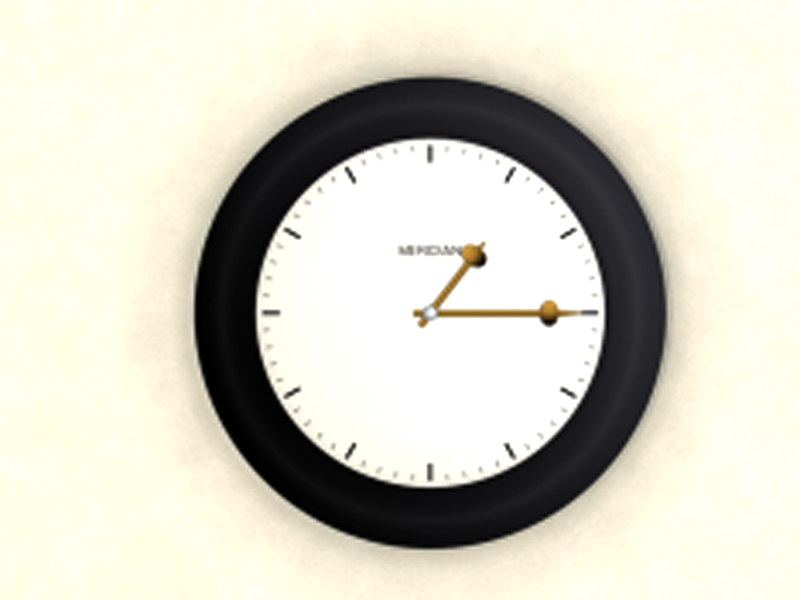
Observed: 1 h 15 min
